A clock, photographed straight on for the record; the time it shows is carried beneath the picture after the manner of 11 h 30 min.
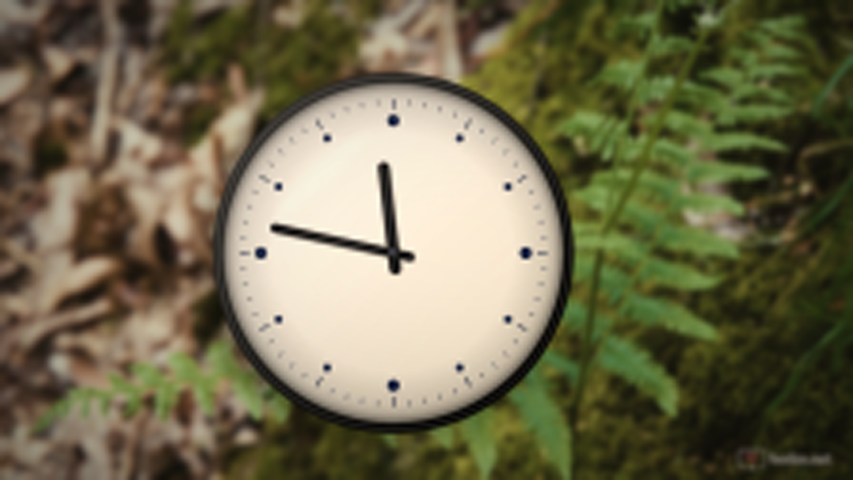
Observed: 11 h 47 min
